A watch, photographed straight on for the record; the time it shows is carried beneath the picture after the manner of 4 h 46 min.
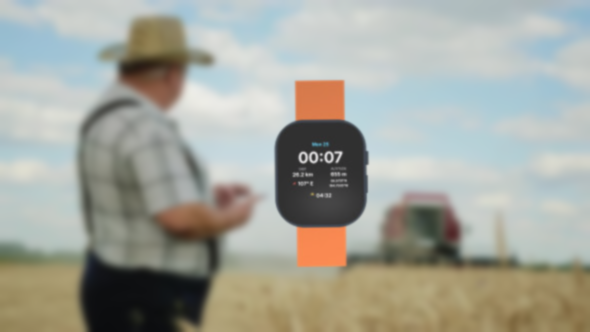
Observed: 0 h 07 min
